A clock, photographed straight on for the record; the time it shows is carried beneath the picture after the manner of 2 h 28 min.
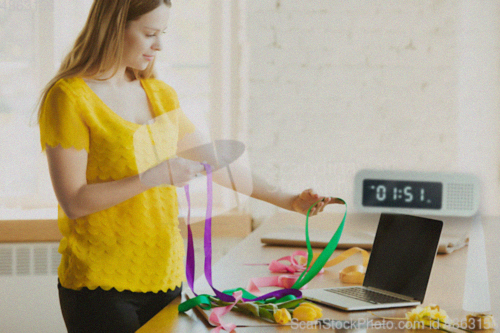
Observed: 1 h 51 min
